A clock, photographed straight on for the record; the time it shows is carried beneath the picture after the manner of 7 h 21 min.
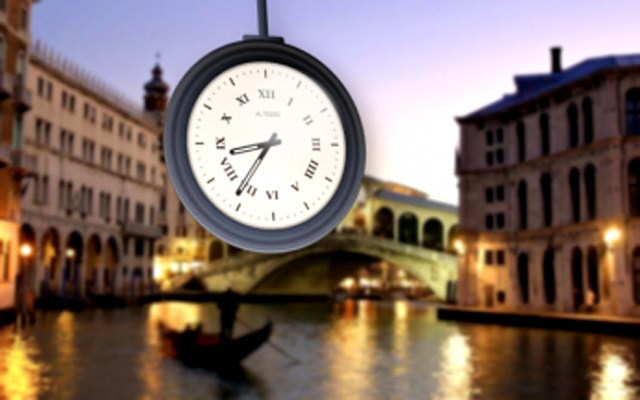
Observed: 8 h 36 min
